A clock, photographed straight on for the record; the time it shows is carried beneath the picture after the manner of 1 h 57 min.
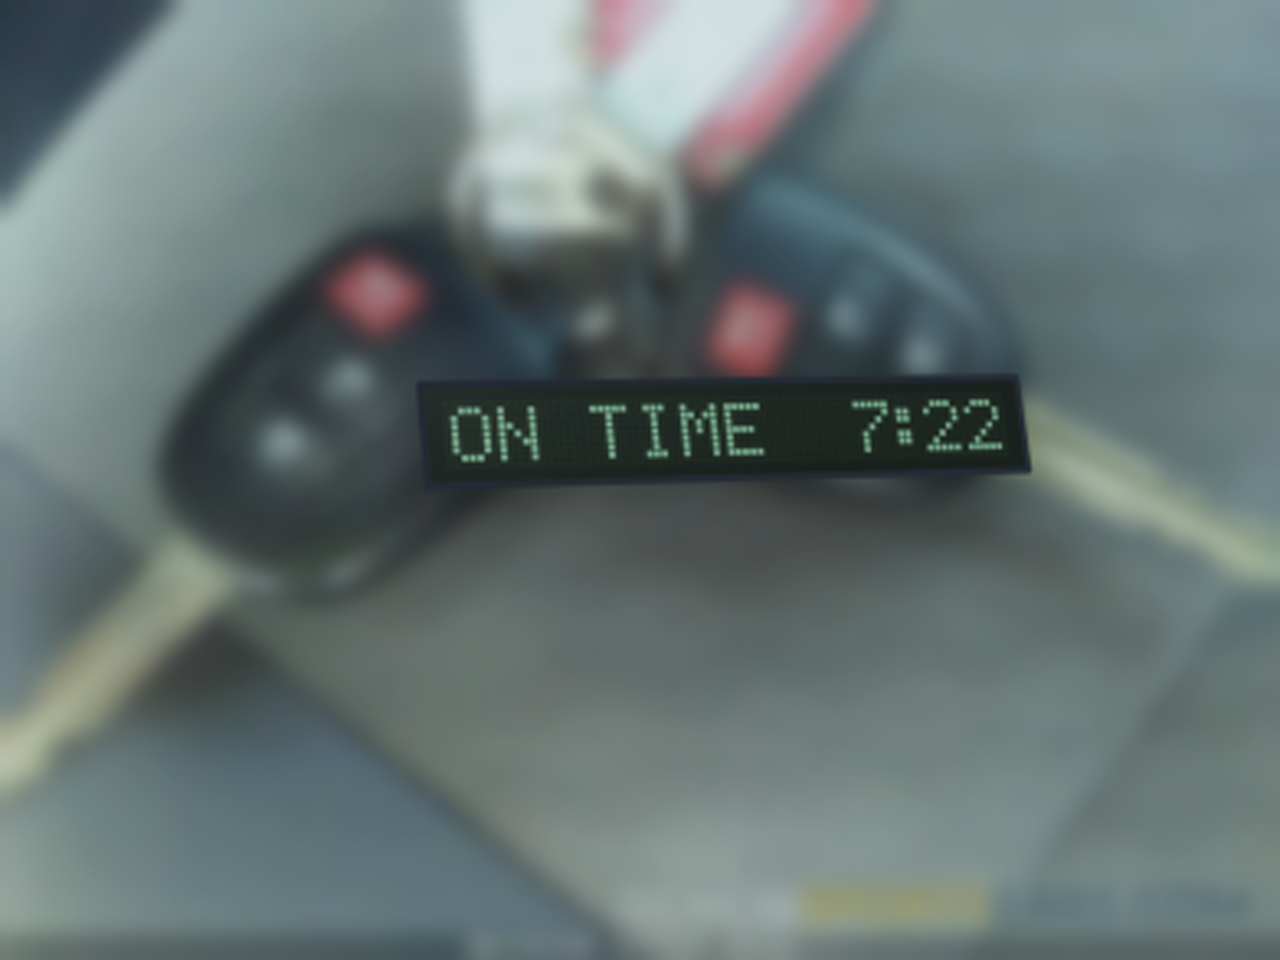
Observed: 7 h 22 min
